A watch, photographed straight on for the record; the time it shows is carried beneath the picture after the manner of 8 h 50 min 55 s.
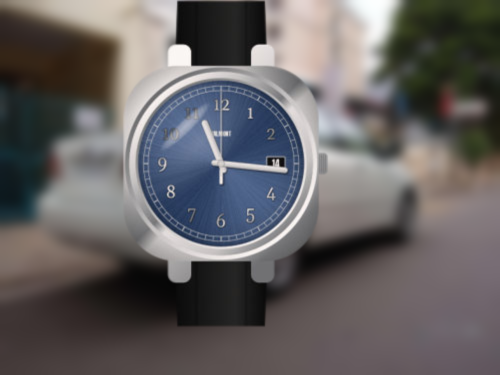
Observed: 11 h 16 min 00 s
